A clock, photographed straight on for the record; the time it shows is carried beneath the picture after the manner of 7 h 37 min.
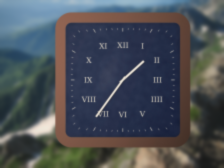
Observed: 1 h 36 min
